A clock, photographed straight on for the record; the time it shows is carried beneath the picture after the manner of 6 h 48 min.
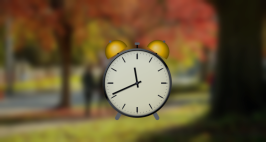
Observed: 11 h 41 min
